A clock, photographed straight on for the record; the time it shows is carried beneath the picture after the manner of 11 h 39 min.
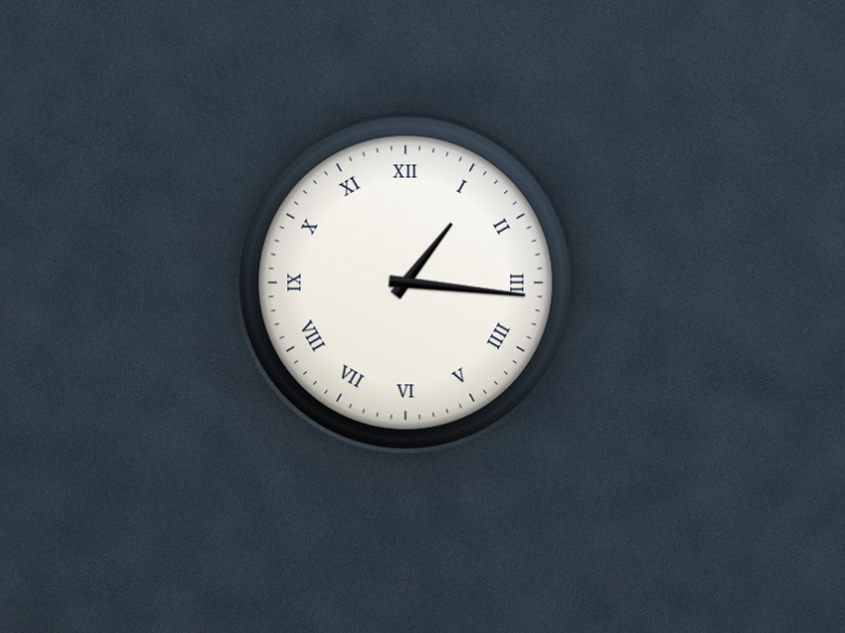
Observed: 1 h 16 min
